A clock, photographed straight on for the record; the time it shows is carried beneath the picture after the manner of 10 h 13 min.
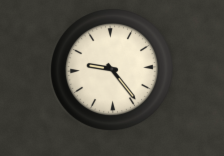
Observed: 9 h 24 min
